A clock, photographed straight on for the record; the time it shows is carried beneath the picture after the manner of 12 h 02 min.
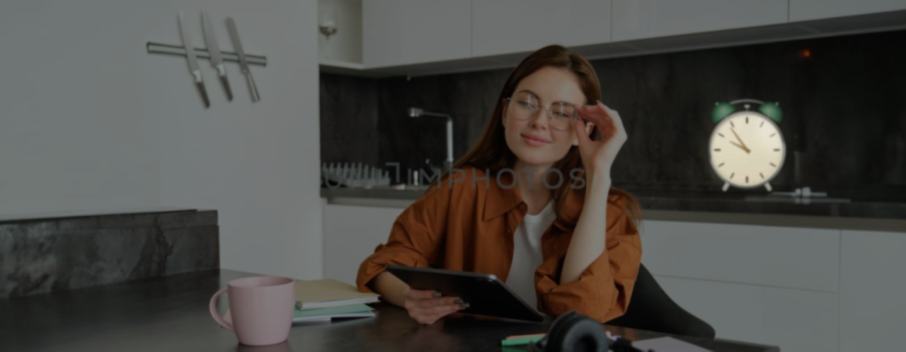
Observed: 9 h 54 min
